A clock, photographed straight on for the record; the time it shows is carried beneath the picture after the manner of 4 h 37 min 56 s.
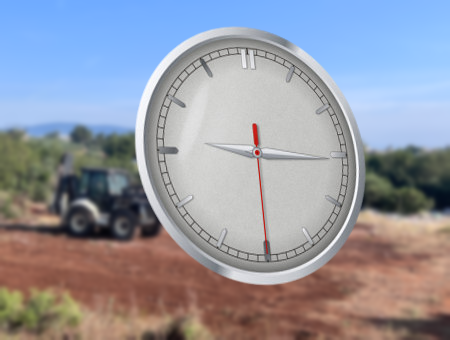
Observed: 9 h 15 min 30 s
